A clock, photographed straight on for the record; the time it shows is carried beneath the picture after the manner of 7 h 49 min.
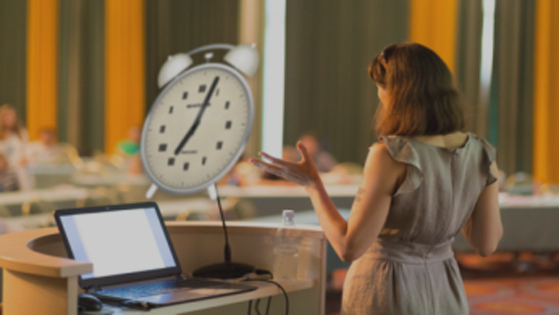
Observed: 7 h 03 min
